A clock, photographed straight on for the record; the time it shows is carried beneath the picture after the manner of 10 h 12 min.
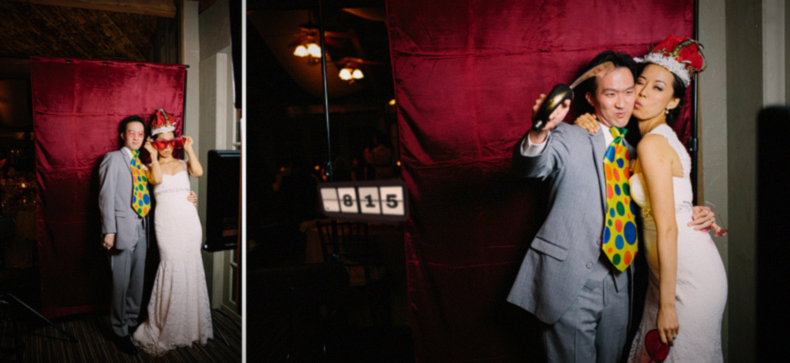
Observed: 8 h 15 min
